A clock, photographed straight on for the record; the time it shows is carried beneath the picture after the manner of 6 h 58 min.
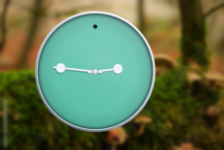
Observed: 2 h 46 min
